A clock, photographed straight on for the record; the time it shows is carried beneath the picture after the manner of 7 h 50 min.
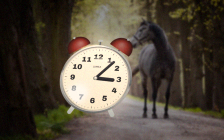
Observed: 3 h 07 min
